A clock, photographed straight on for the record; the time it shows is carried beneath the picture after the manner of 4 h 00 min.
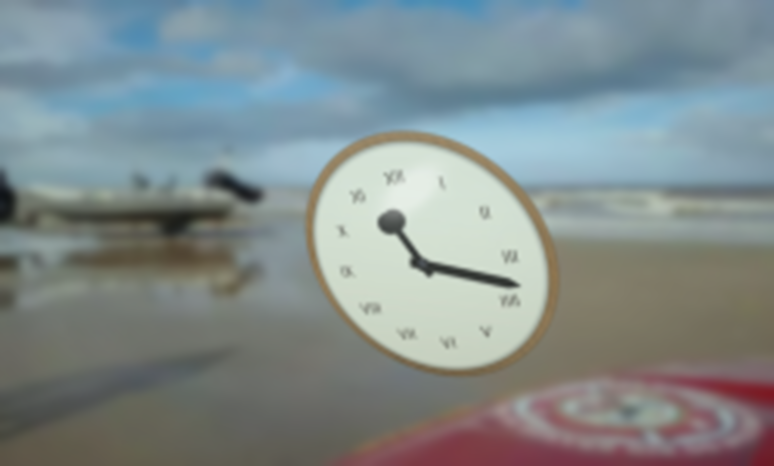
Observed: 11 h 18 min
